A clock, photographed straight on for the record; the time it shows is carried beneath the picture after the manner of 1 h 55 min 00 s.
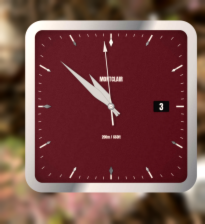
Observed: 10 h 51 min 59 s
